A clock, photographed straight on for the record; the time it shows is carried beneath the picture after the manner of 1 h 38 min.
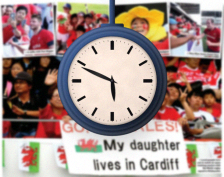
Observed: 5 h 49 min
